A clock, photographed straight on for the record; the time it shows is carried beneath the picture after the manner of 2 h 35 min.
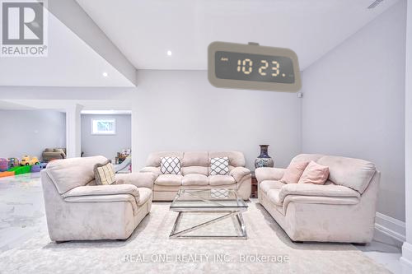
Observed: 10 h 23 min
